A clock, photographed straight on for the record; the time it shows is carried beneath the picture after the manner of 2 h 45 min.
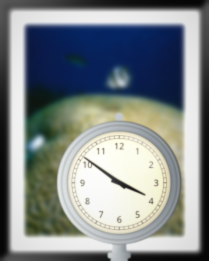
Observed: 3 h 51 min
